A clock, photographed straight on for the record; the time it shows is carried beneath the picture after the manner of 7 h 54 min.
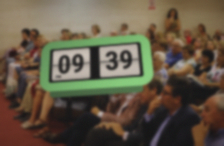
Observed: 9 h 39 min
